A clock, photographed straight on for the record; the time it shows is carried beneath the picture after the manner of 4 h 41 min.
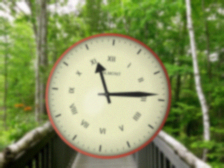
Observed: 11 h 14 min
